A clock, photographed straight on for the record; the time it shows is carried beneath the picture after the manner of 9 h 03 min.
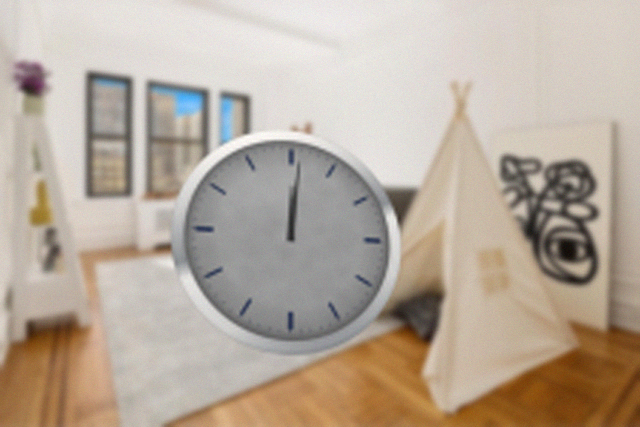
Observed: 12 h 01 min
